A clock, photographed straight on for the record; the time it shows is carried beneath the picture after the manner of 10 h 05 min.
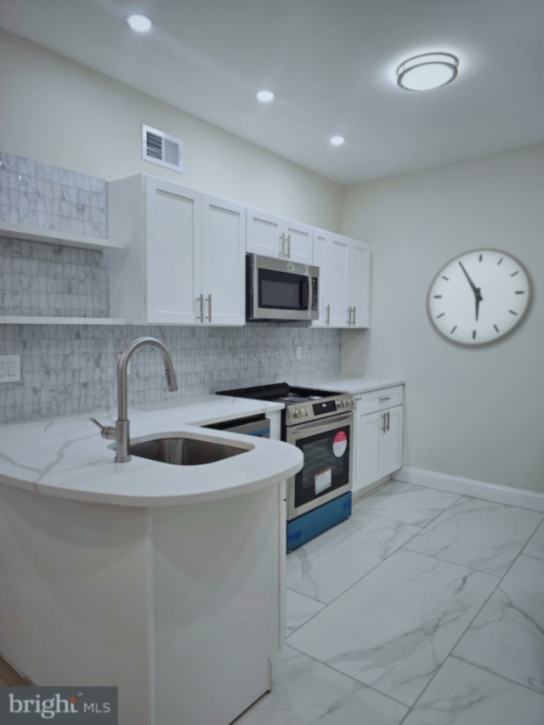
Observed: 5 h 55 min
